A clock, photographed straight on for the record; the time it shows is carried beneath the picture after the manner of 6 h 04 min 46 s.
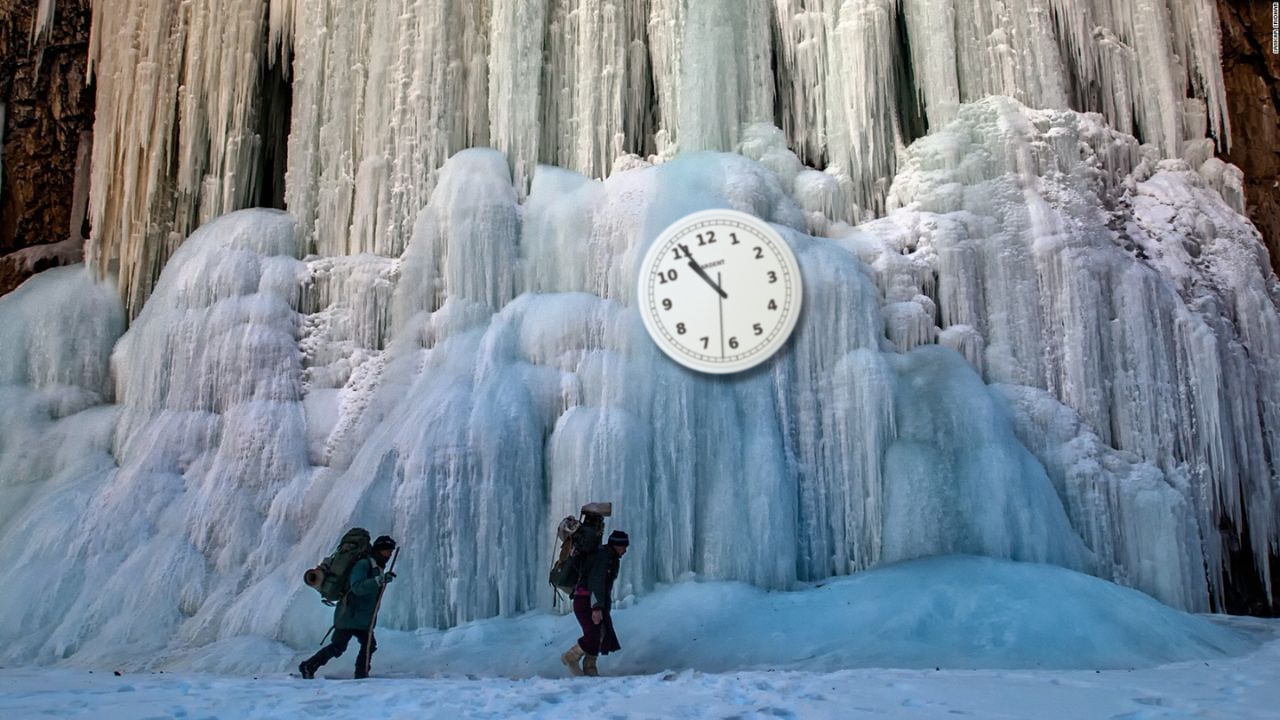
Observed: 10 h 55 min 32 s
